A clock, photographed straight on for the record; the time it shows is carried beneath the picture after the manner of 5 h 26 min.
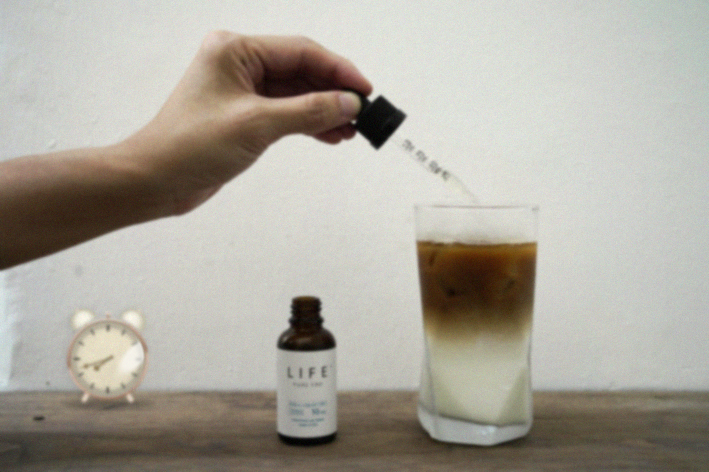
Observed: 7 h 42 min
